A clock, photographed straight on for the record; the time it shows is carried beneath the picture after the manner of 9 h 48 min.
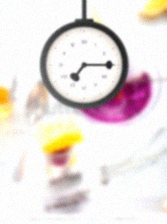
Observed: 7 h 15 min
